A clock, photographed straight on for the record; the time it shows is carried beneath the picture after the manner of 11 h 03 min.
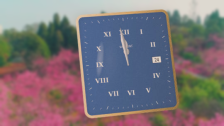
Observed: 11 h 59 min
